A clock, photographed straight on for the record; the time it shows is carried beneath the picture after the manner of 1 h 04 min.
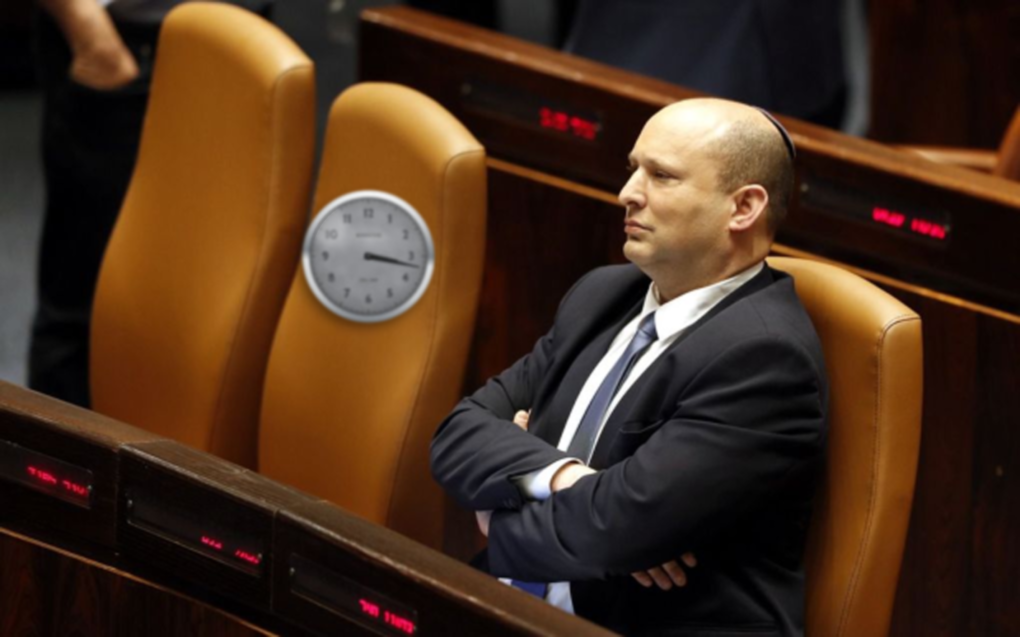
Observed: 3 h 17 min
